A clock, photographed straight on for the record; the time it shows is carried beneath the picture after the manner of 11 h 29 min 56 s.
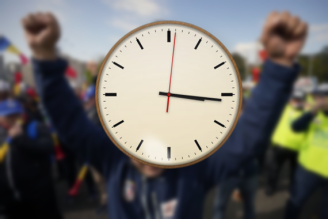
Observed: 3 h 16 min 01 s
